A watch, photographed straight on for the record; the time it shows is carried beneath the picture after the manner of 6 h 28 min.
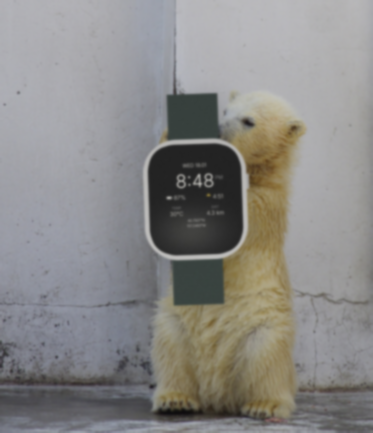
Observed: 8 h 48 min
